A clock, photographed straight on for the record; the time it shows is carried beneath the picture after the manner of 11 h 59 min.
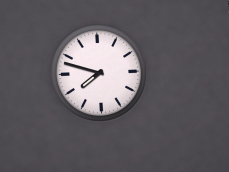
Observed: 7 h 48 min
